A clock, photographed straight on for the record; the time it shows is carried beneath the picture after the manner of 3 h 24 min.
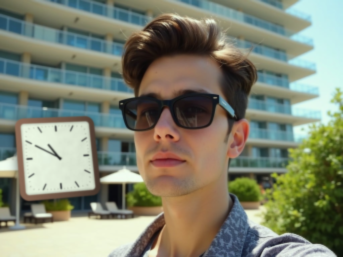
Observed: 10 h 50 min
